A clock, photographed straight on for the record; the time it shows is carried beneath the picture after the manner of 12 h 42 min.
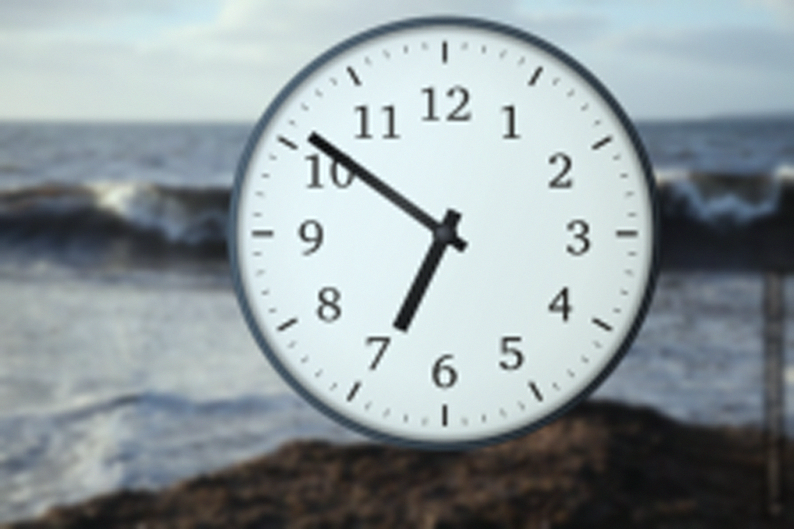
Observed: 6 h 51 min
